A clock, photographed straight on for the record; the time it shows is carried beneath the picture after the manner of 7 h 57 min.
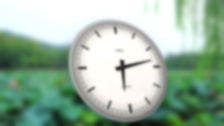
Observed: 6 h 13 min
